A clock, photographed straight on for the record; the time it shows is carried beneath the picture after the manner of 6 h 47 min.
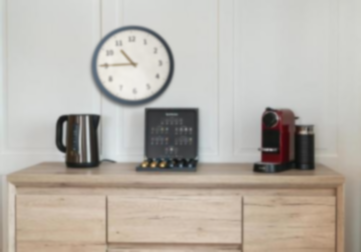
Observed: 10 h 45 min
